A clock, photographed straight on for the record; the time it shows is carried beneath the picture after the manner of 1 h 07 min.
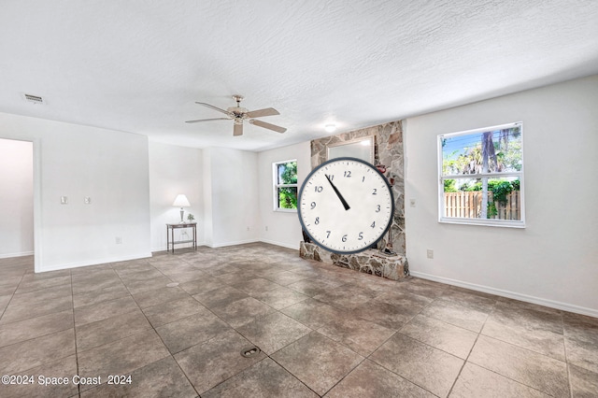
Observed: 10 h 54 min
